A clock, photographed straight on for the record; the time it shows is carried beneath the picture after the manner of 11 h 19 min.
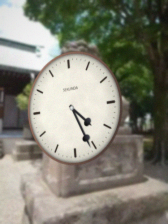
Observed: 4 h 26 min
